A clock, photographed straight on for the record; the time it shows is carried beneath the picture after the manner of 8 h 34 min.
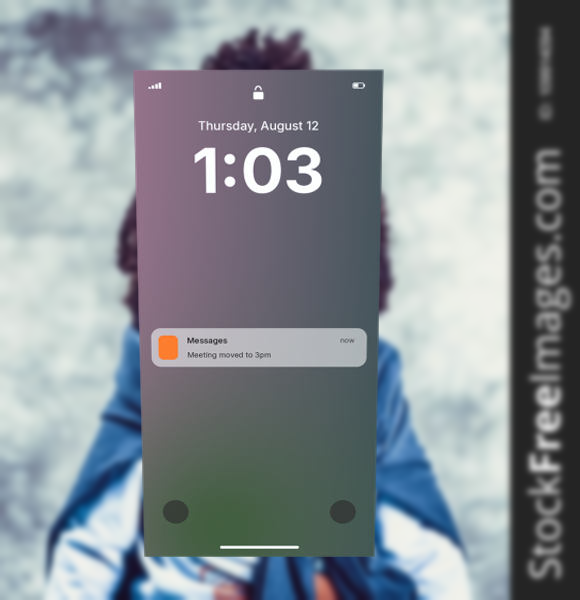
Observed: 1 h 03 min
